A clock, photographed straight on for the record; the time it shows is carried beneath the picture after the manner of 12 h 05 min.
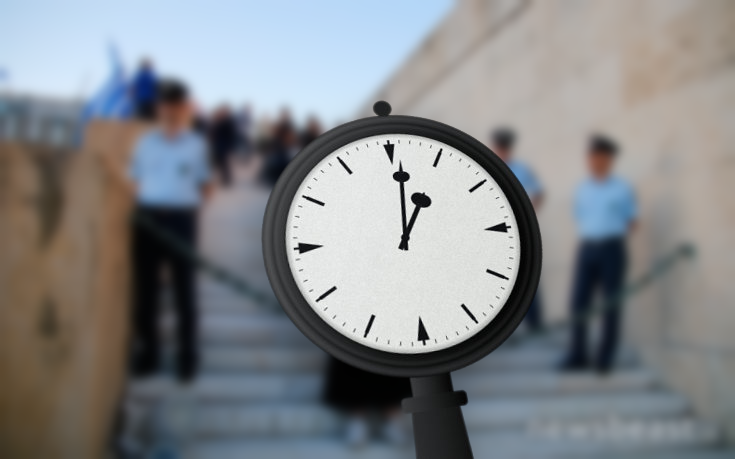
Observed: 1 h 01 min
